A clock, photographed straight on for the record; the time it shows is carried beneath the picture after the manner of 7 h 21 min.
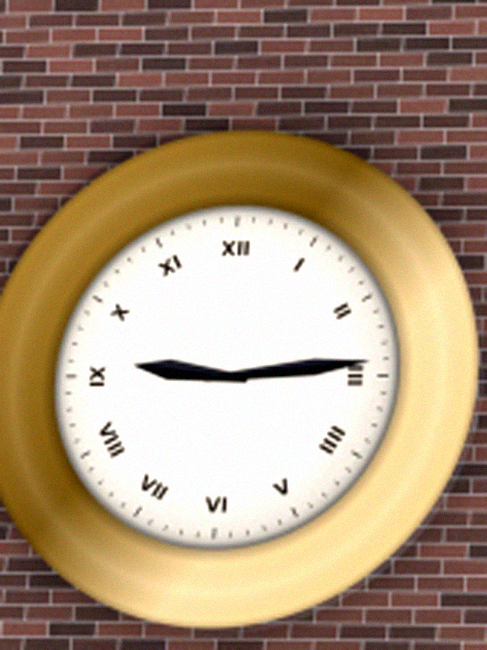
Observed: 9 h 14 min
